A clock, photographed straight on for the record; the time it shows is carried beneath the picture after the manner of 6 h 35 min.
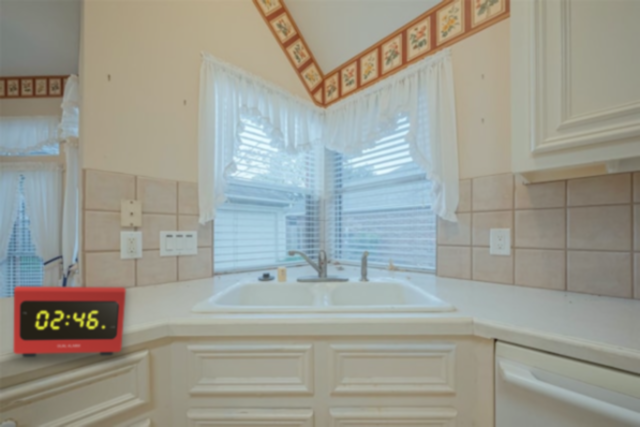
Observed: 2 h 46 min
